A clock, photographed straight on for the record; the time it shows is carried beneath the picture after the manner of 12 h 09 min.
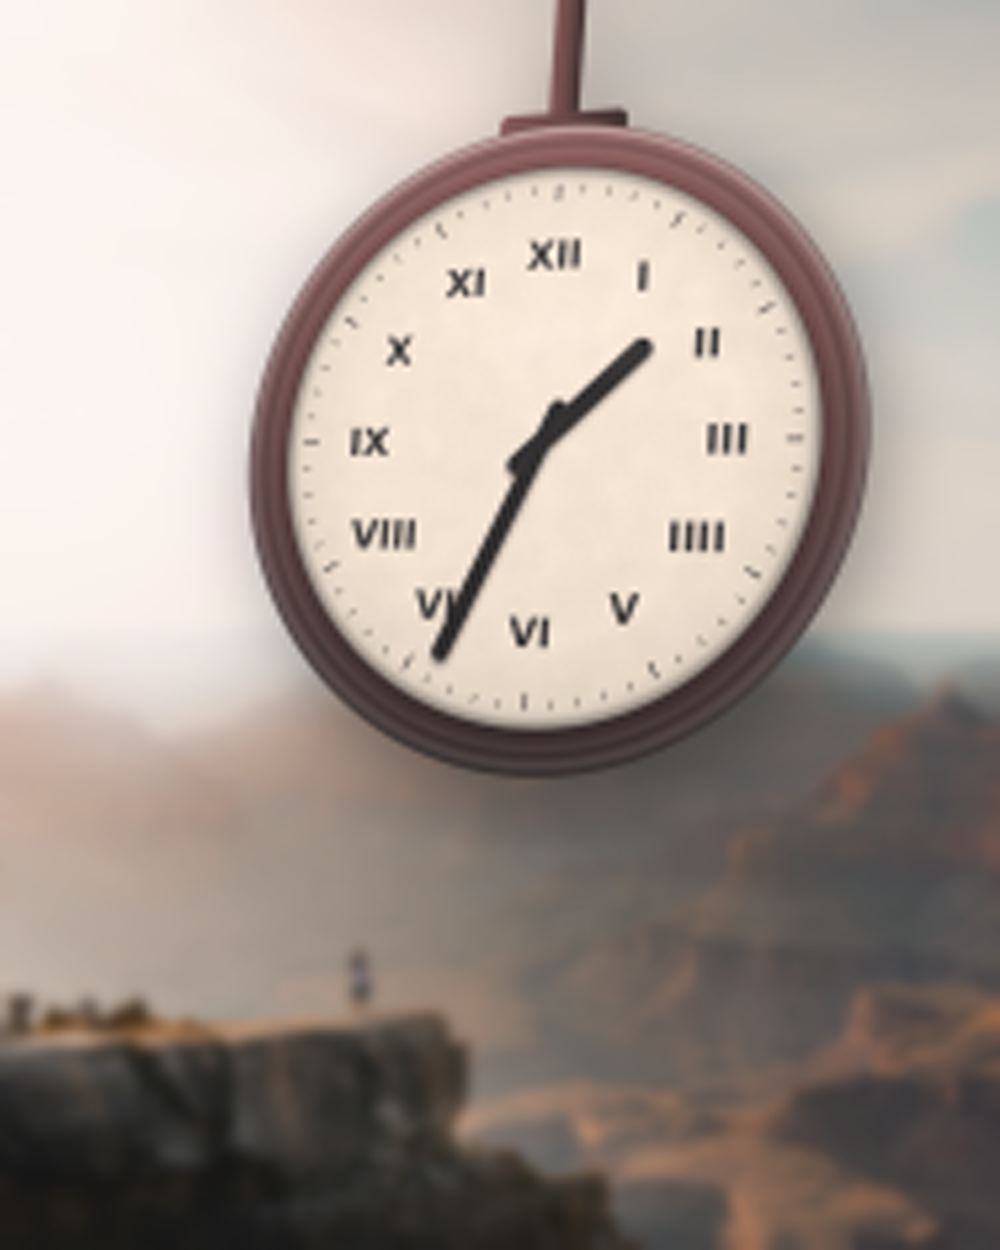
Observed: 1 h 34 min
